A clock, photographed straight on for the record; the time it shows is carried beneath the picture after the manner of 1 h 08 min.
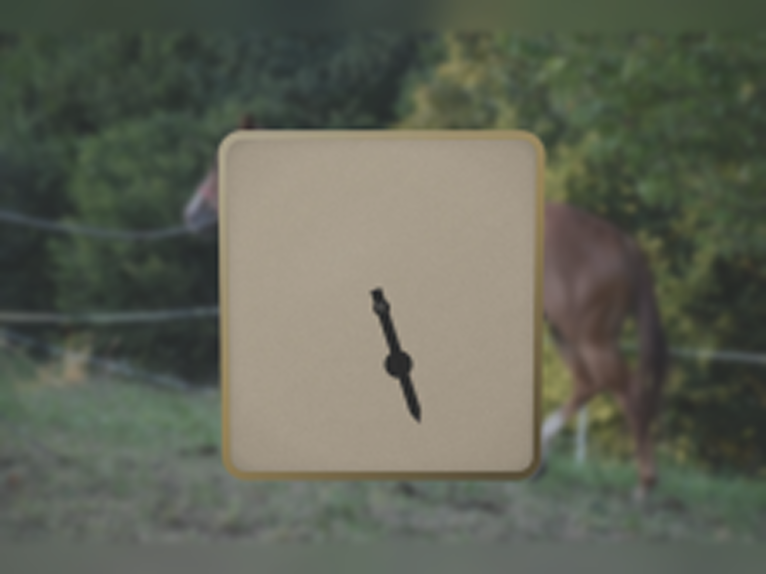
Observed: 5 h 27 min
